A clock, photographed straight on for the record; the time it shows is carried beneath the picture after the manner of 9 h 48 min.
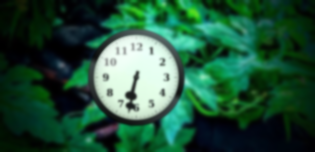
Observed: 6 h 32 min
